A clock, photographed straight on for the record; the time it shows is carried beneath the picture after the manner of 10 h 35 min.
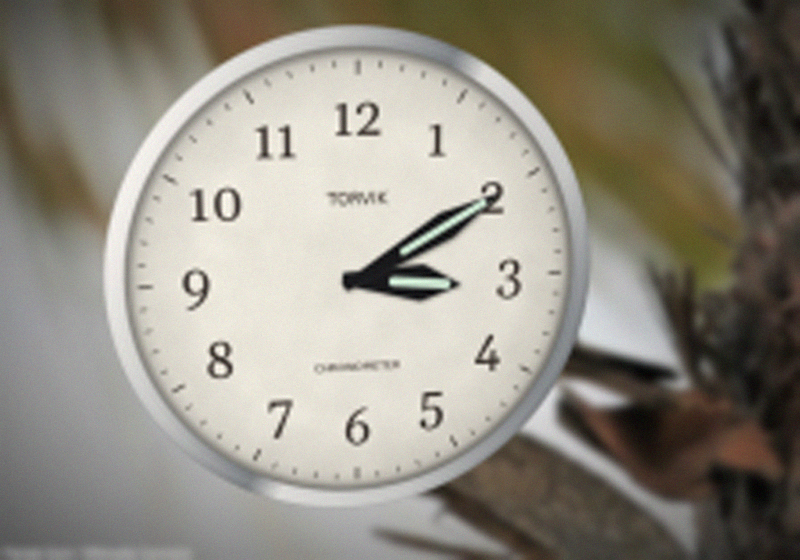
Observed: 3 h 10 min
